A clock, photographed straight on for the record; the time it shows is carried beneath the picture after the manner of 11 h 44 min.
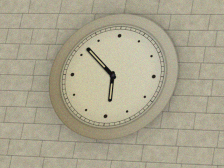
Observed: 5 h 52 min
